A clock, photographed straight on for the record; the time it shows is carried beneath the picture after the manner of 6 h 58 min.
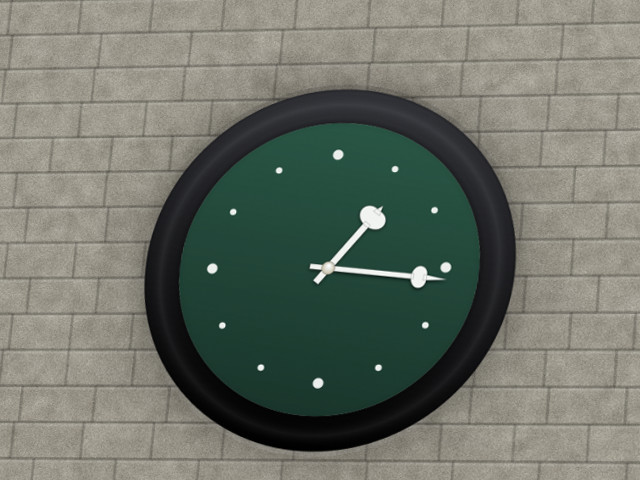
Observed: 1 h 16 min
